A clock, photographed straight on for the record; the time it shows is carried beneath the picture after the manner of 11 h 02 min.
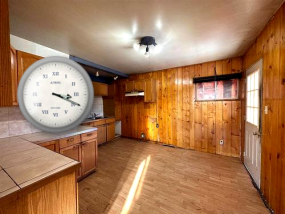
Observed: 3 h 19 min
